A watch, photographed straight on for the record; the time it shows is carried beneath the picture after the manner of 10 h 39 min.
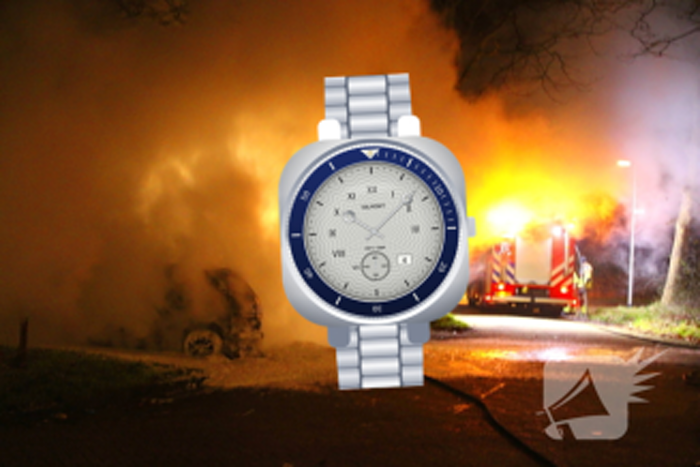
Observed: 10 h 08 min
